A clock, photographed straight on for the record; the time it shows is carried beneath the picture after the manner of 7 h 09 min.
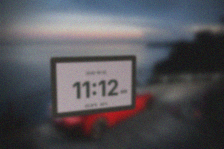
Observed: 11 h 12 min
